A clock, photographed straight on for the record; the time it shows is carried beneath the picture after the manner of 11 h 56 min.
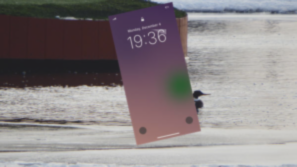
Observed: 19 h 36 min
